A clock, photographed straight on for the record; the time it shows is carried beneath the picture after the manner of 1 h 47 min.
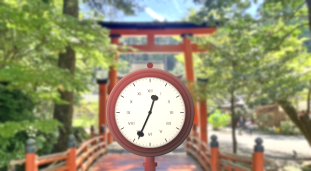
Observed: 12 h 34 min
